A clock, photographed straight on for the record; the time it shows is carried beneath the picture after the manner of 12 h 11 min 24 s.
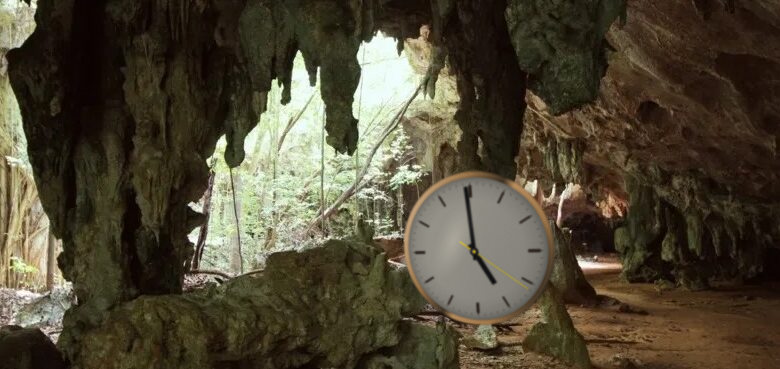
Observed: 4 h 59 min 21 s
